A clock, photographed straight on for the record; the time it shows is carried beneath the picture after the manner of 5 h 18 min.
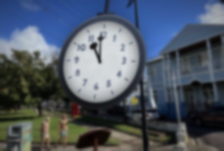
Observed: 10 h 59 min
